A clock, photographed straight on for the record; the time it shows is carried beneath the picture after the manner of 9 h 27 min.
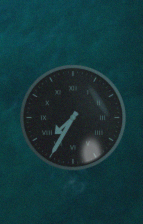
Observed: 7 h 35 min
